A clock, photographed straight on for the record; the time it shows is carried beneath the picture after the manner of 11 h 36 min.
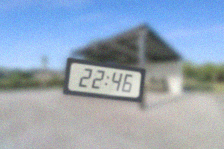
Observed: 22 h 46 min
